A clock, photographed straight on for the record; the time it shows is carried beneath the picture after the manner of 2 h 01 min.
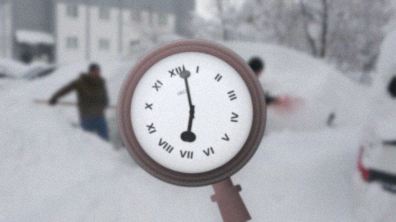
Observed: 7 h 02 min
